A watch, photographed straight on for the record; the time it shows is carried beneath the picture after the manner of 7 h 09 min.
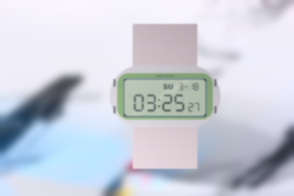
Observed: 3 h 25 min
